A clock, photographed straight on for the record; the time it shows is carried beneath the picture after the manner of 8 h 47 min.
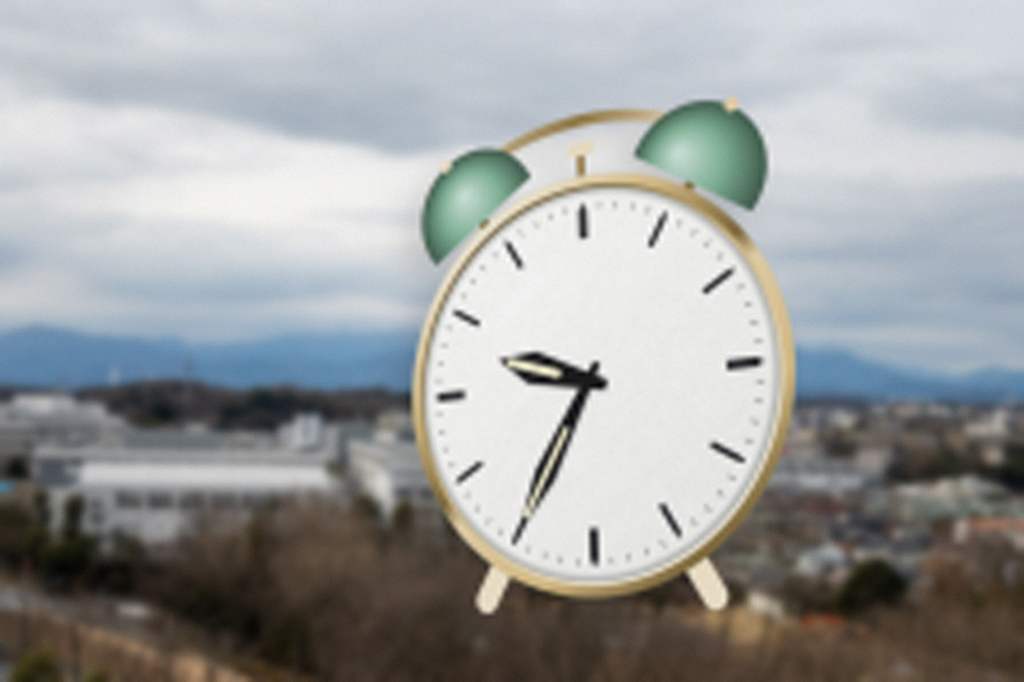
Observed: 9 h 35 min
